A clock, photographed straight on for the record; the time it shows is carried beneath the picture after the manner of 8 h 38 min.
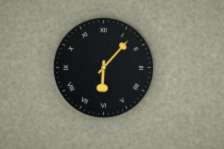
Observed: 6 h 07 min
